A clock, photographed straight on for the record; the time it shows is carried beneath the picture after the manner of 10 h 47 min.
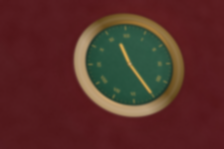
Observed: 11 h 25 min
